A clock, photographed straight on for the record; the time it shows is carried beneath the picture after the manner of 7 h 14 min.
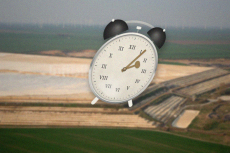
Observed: 2 h 06 min
